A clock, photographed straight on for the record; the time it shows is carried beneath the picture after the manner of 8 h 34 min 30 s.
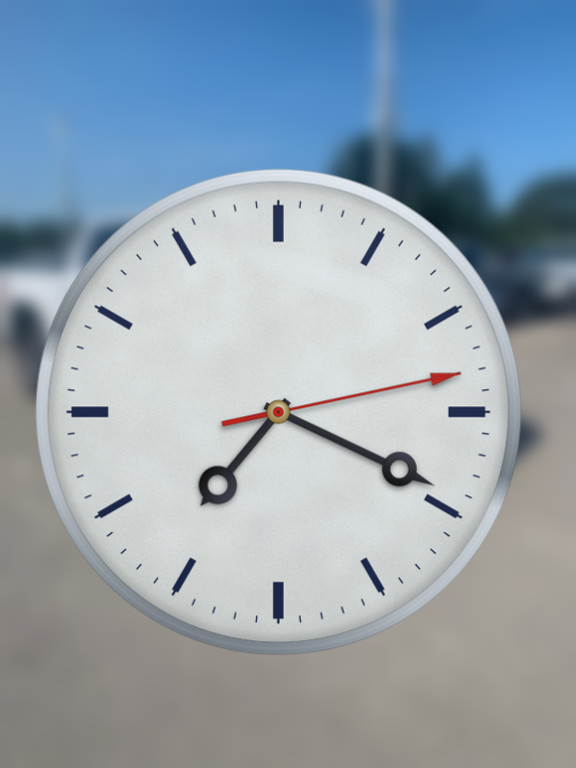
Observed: 7 h 19 min 13 s
